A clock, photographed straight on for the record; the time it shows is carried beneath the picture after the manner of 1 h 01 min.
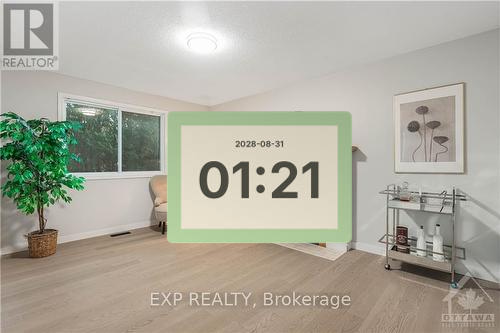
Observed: 1 h 21 min
